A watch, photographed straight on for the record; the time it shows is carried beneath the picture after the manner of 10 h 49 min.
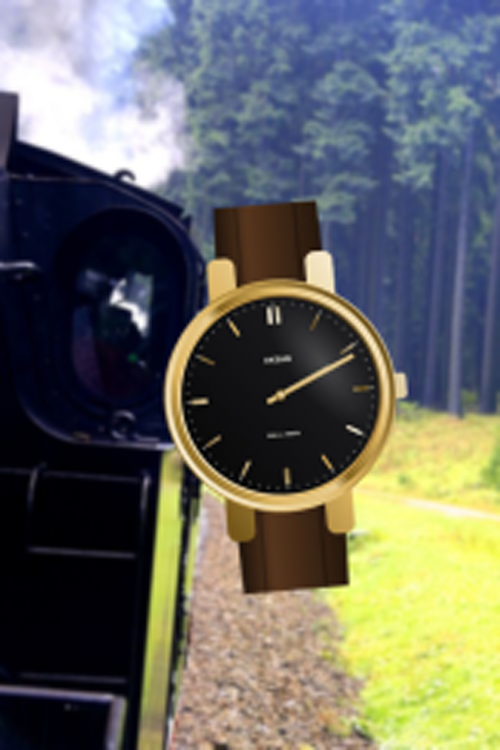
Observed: 2 h 11 min
